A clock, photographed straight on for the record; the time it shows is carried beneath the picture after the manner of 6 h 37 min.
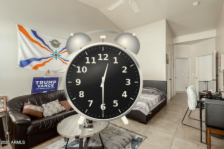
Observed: 12 h 30 min
